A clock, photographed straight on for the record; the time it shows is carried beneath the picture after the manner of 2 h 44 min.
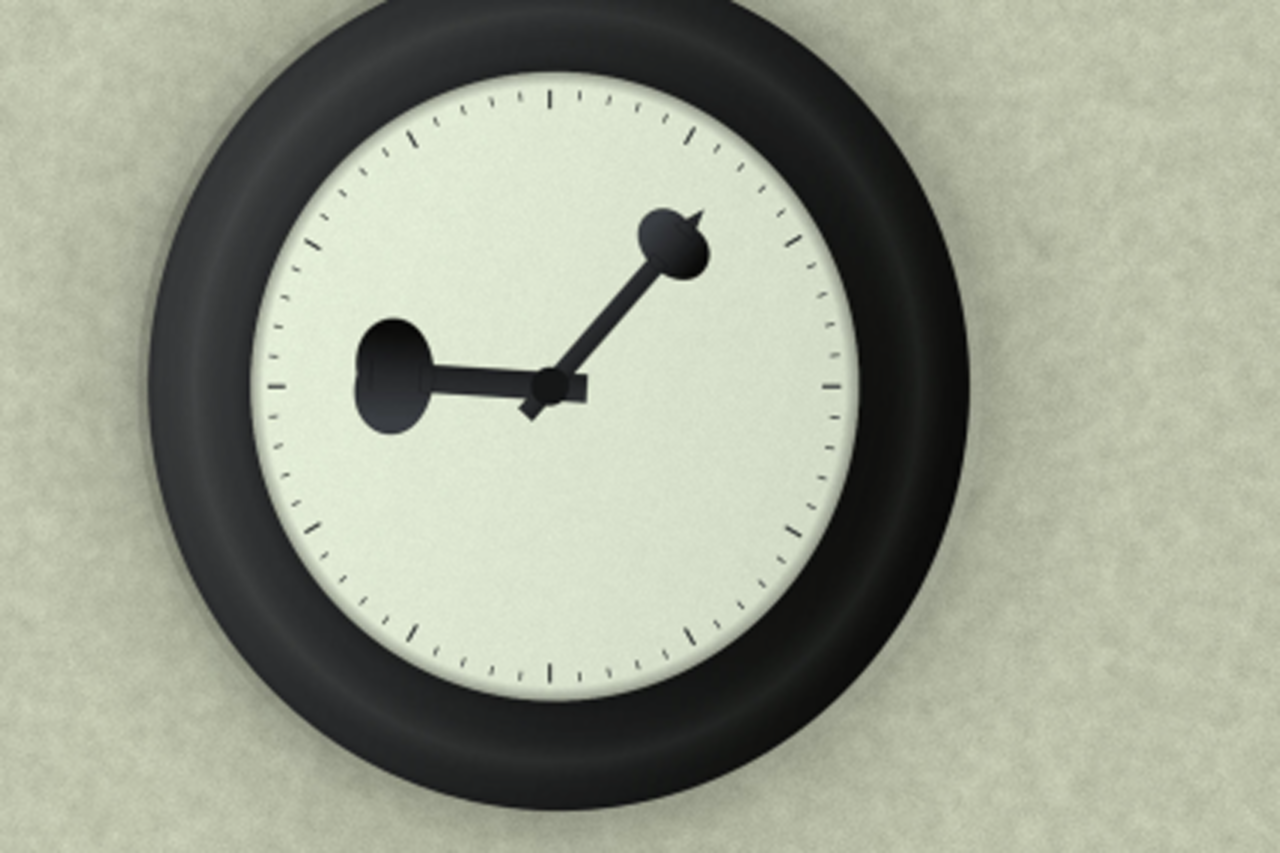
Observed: 9 h 07 min
